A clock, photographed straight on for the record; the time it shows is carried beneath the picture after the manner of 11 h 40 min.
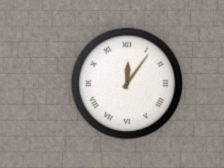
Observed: 12 h 06 min
